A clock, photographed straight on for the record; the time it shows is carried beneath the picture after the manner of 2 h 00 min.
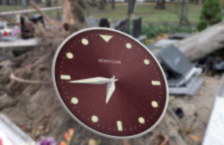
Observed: 6 h 44 min
